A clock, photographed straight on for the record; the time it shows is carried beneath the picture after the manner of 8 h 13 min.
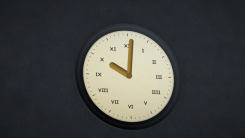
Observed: 10 h 01 min
